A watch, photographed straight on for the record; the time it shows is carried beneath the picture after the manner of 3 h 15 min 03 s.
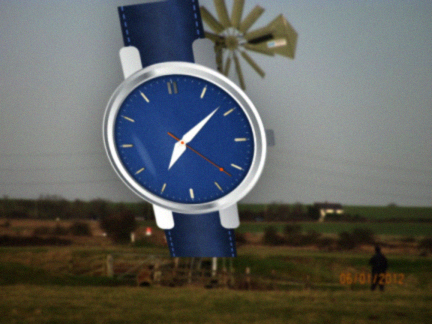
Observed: 7 h 08 min 22 s
